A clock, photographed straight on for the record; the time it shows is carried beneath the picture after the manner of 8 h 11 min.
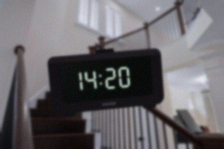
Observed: 14 h 20 min
